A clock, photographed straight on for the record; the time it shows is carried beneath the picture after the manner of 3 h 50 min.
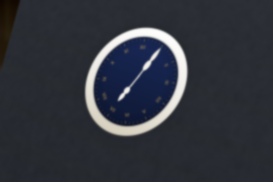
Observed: 7 h 05 min
